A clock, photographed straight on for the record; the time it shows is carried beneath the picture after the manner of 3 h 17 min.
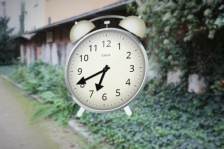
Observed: 6 h 41 min
